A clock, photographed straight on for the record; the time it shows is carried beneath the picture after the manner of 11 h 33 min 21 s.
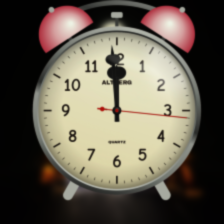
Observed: 11 h 59 min 16 s
